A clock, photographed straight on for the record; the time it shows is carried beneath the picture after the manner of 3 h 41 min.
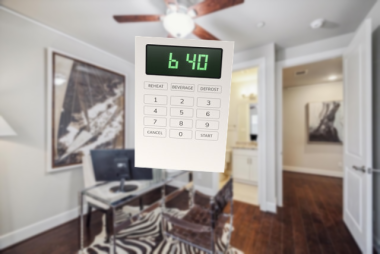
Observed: 6 h 40 min
